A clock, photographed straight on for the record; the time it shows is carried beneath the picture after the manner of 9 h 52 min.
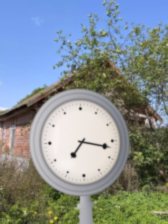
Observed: 7 h 17 min
